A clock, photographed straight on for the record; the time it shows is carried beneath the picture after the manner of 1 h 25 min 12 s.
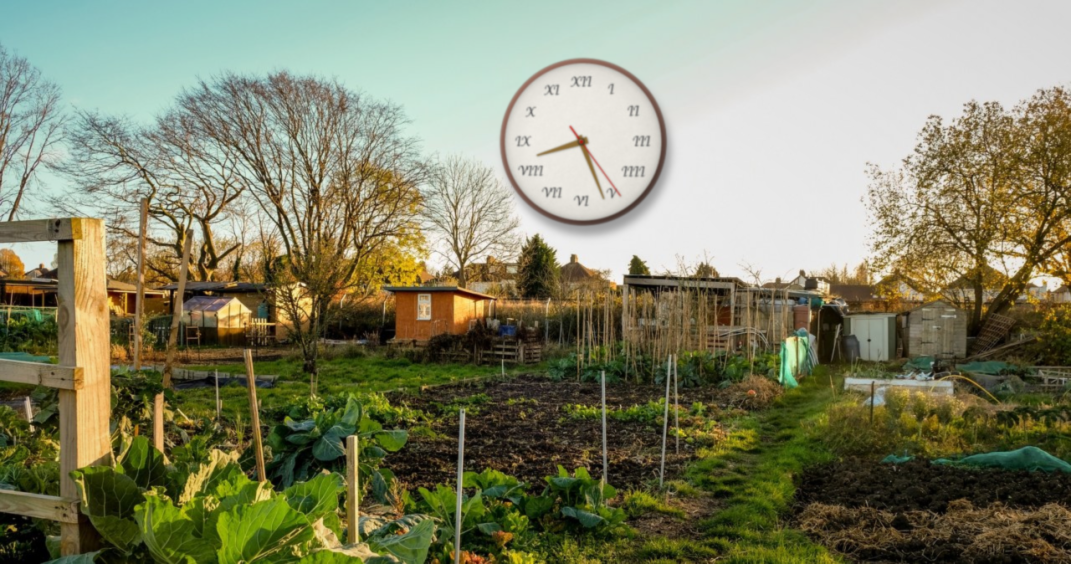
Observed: 8 h 26 min 24 s
